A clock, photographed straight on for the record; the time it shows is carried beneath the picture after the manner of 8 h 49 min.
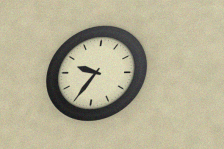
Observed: 9 h 35 min
